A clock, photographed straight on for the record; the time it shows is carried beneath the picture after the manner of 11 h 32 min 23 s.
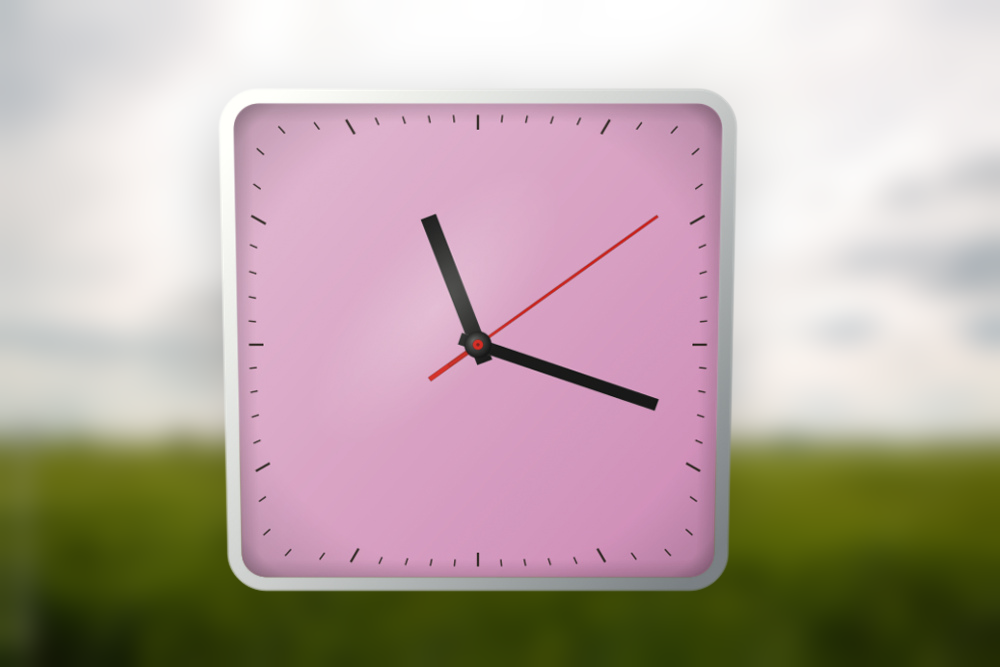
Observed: 11 h 18 min 09 s
